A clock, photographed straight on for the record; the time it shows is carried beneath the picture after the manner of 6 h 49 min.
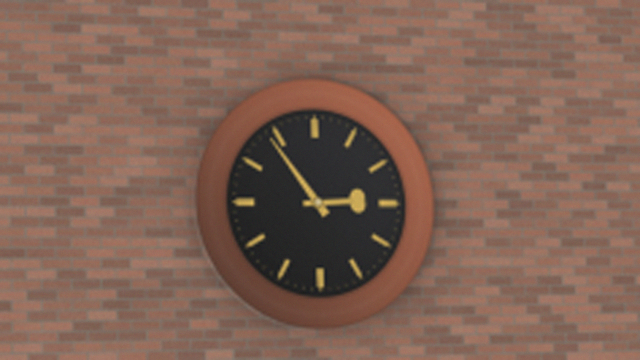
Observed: 2 h 54 min
